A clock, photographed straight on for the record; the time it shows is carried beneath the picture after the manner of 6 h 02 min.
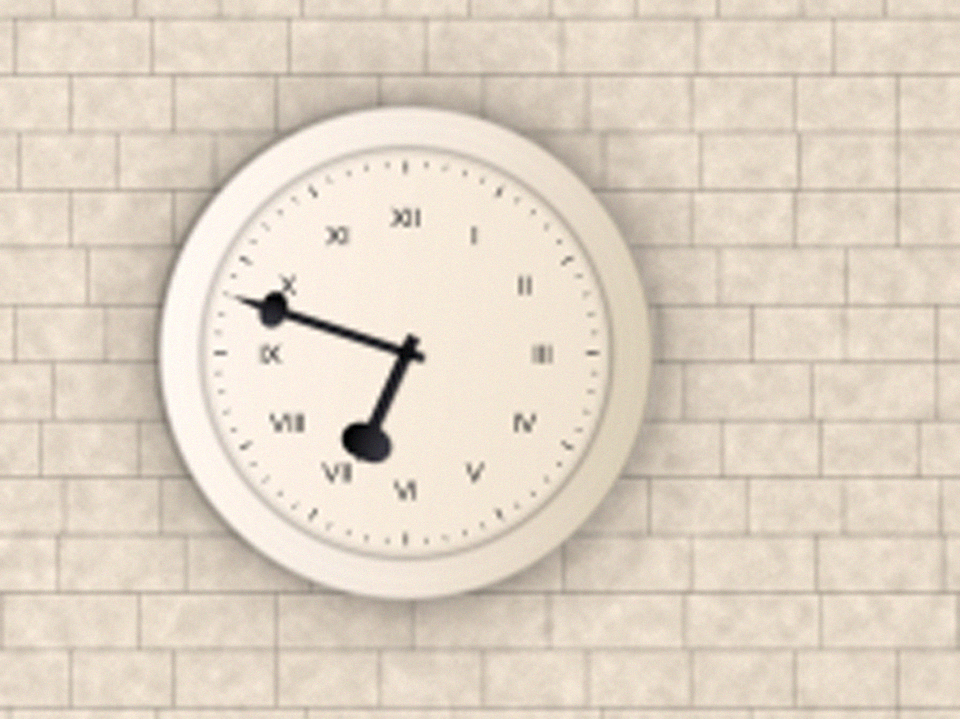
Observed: 6 h 48 min
